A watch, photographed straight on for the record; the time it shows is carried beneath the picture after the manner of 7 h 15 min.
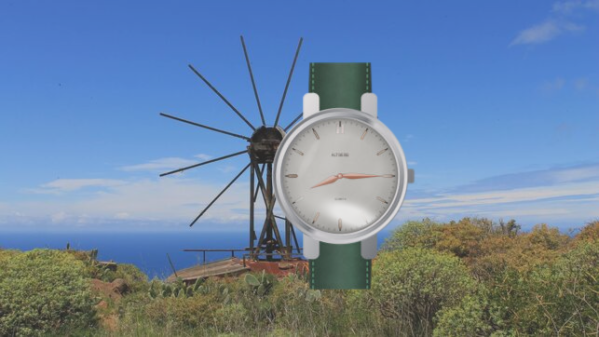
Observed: 8 h 15 min
